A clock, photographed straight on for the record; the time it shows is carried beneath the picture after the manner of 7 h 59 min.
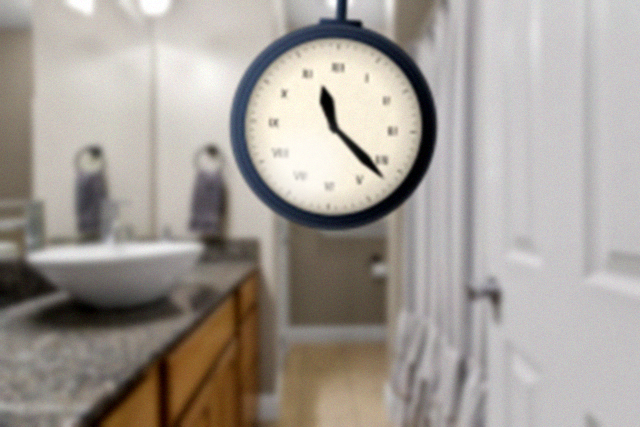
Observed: 11 h 22 min
